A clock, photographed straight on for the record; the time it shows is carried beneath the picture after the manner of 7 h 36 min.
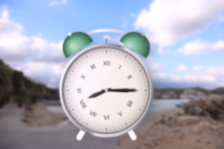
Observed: 8 h 15 min
